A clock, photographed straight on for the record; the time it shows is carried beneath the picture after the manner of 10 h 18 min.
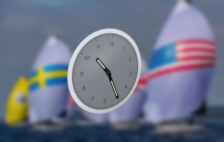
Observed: 10 h 25 min
